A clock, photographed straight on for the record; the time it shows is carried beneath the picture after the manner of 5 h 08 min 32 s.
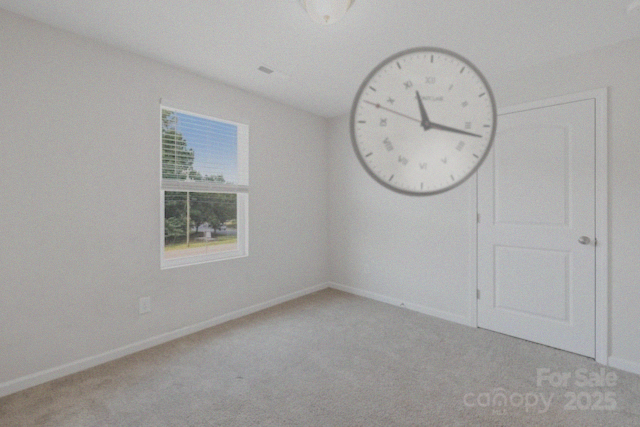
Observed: 11 h 16 min 48 s
